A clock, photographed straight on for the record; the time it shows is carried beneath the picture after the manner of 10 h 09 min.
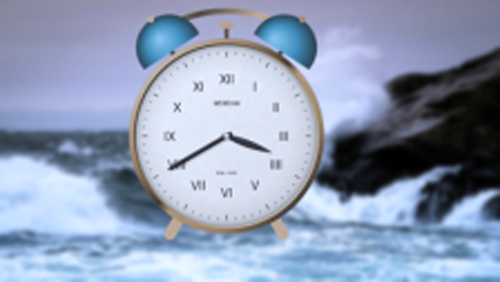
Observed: 3 h 40 min
